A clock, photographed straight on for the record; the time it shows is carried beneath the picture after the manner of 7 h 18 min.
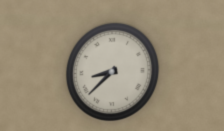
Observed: 8 h 38 min
